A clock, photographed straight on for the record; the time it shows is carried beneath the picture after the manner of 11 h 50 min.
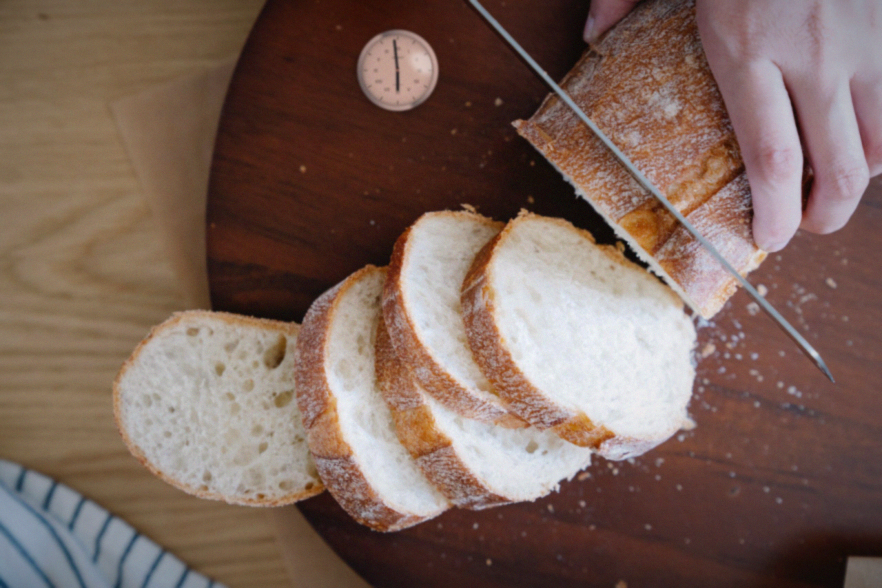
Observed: 5 h 59 min
